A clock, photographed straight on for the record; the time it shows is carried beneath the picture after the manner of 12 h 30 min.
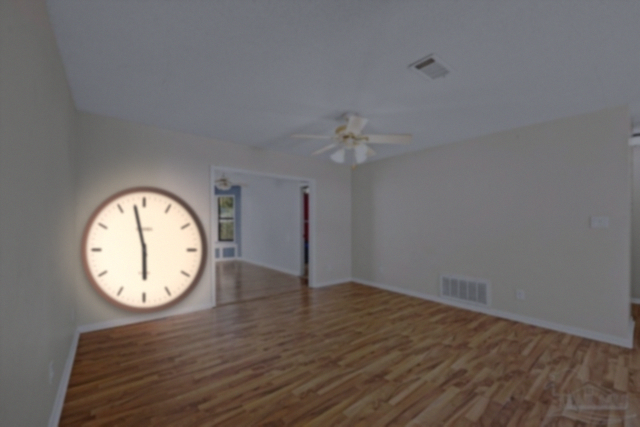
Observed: 5 h 58 min
